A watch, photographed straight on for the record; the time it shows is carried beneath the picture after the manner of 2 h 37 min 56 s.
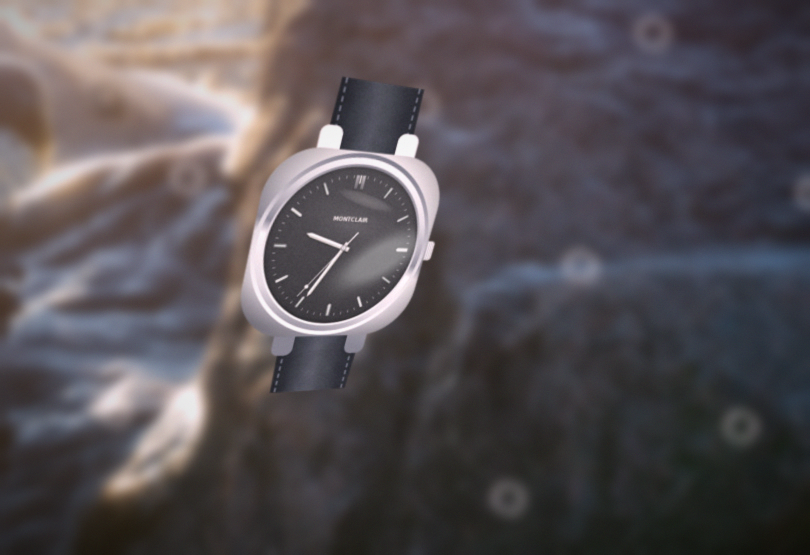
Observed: 9 h 34 min 36 s
